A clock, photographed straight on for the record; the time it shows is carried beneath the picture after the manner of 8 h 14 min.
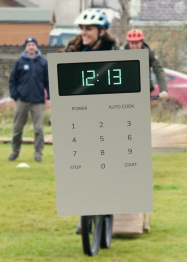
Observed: 12 h 13 min
